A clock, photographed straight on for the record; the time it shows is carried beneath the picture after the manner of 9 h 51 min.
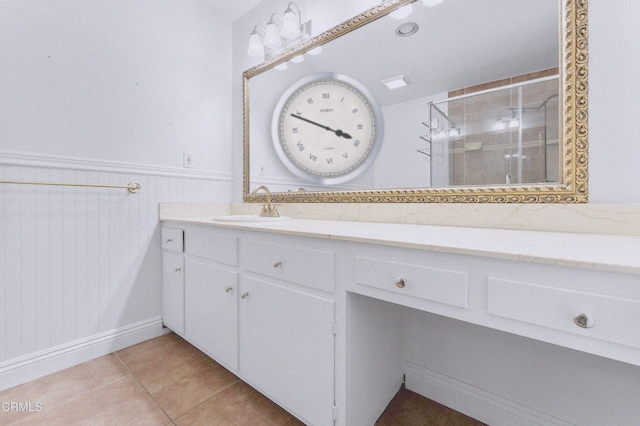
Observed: 3 h 49 min
